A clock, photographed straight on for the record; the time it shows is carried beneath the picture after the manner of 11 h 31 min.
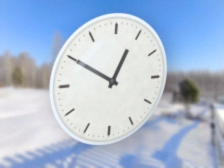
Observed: 12 h 50 min
